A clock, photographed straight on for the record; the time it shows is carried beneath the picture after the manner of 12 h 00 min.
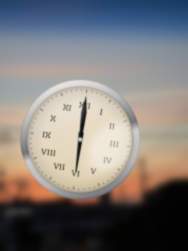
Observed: 6 h 00 min
